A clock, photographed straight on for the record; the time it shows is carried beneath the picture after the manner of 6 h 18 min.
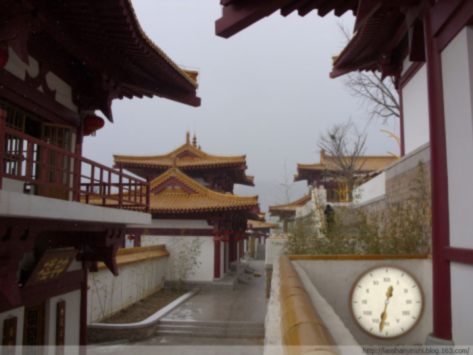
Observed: 12 h 32 min
